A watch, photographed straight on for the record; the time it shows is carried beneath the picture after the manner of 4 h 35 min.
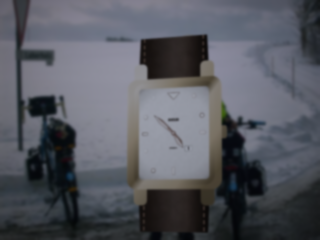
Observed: 4 h 52 min
